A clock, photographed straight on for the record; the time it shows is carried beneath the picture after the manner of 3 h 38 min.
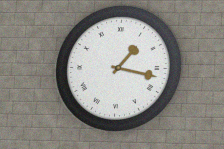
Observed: 1 h 17 min
